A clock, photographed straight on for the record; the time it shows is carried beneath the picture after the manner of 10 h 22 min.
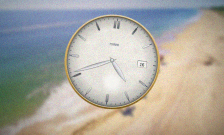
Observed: 4 h 41 min
